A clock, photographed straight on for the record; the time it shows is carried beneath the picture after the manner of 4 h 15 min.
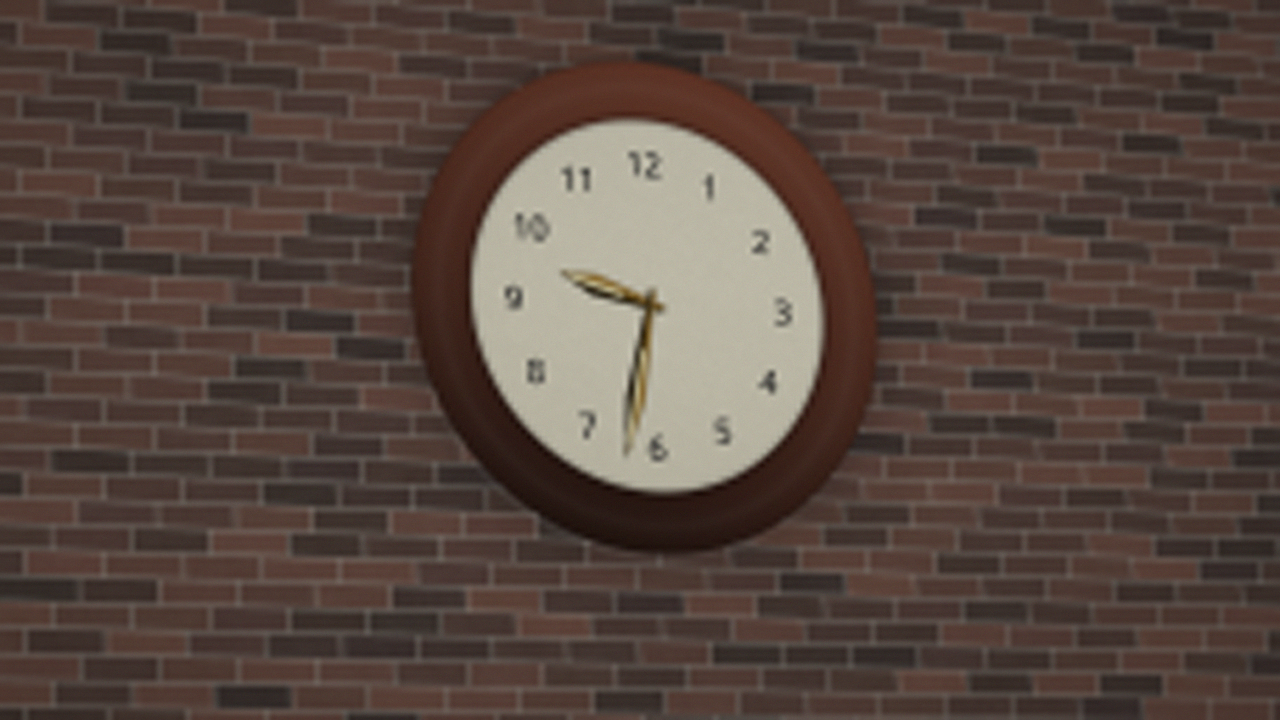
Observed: 9 h 32 min
